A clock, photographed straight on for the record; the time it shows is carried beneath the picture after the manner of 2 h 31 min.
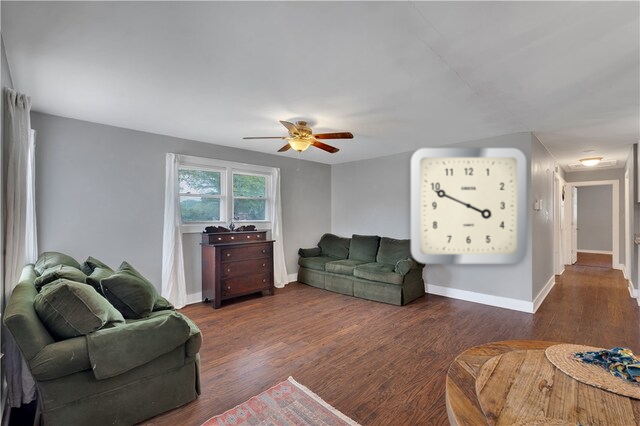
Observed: 3 h 49 min
